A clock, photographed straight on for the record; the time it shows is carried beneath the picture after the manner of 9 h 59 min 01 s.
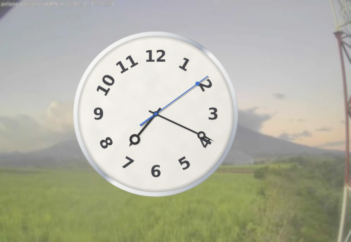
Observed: 7 h 19 min 09 s
